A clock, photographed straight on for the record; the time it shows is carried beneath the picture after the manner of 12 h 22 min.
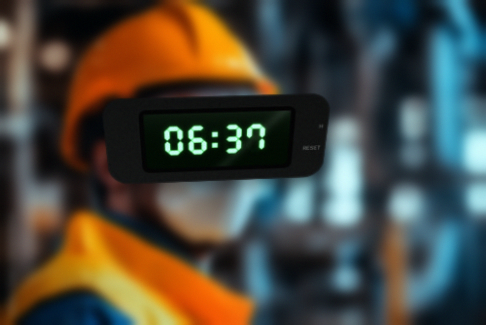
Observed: 6 h 37 min
